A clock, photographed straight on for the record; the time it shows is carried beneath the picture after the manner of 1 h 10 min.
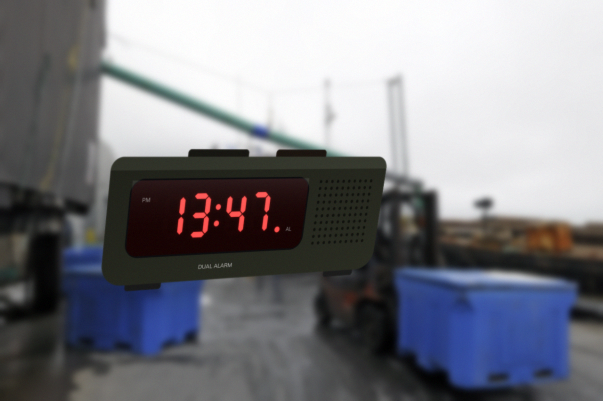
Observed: 13 h 47 min
